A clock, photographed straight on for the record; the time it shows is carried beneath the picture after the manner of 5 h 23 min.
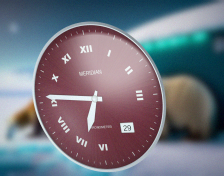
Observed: 6 h 46 min
